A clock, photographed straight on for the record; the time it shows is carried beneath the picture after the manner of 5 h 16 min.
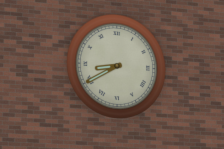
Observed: 8 h 40 min
